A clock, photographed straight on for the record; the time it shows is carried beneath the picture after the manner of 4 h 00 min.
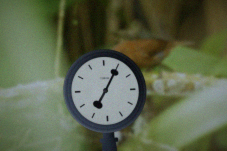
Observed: 7 h 05 min
